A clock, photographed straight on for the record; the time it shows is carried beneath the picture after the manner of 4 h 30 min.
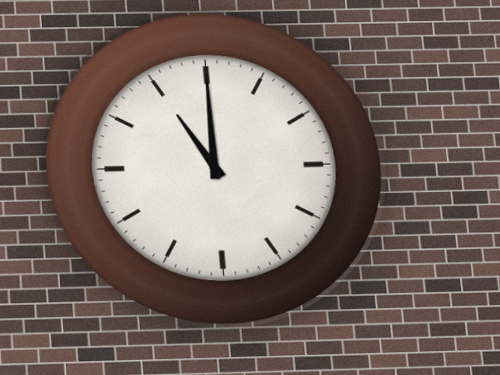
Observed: 11 h 00 min
